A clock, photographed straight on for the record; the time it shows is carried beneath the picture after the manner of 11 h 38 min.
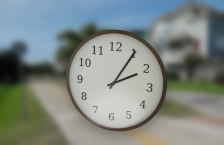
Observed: 2 h 05 min
